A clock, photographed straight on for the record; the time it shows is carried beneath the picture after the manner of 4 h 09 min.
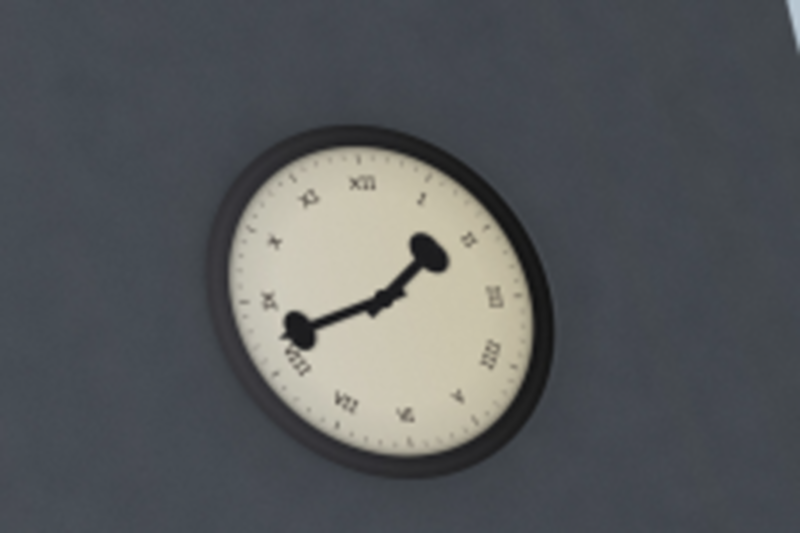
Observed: 1 h 42 min
